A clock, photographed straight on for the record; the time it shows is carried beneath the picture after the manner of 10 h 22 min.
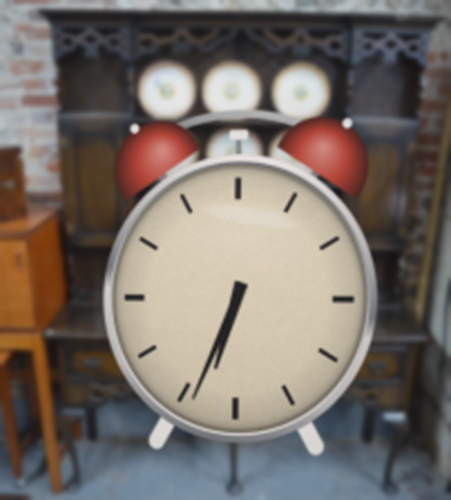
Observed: 6 h 34 min
